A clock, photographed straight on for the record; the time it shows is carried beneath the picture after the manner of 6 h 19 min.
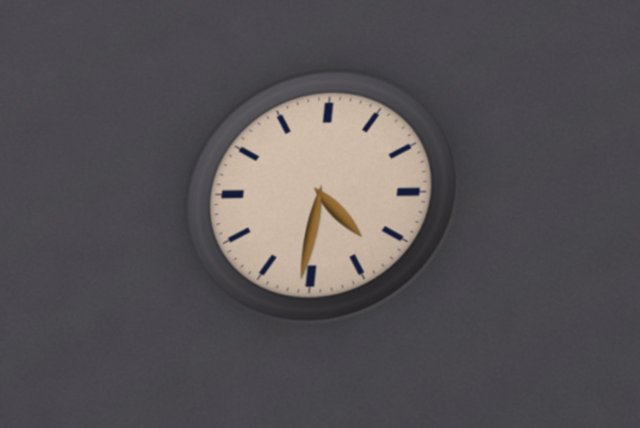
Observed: 4 h 31 min
